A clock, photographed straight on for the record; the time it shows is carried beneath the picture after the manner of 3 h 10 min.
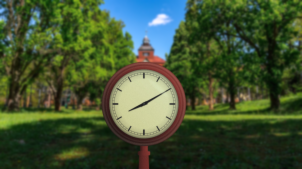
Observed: 8 h 10 min
